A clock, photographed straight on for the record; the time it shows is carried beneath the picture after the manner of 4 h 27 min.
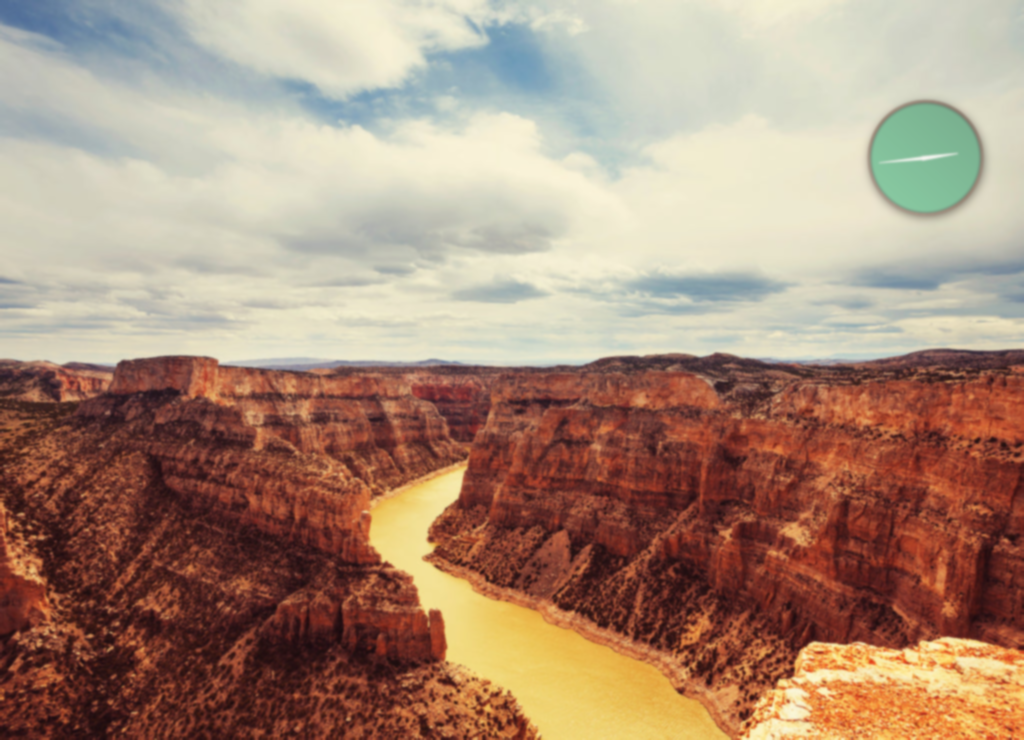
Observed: 2 h 44 min
